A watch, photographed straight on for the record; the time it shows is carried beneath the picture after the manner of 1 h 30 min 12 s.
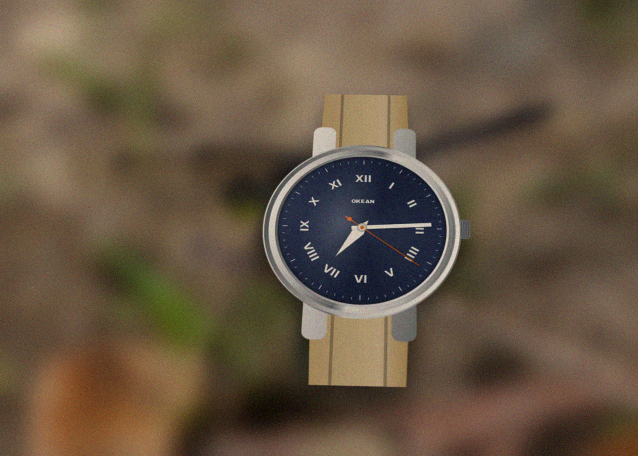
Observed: 7 h 14 min 21 s
